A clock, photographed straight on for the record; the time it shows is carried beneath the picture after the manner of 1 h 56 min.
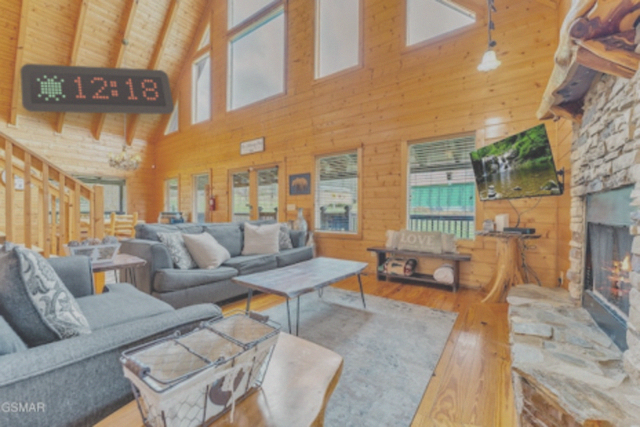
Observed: 12 h 18 min
